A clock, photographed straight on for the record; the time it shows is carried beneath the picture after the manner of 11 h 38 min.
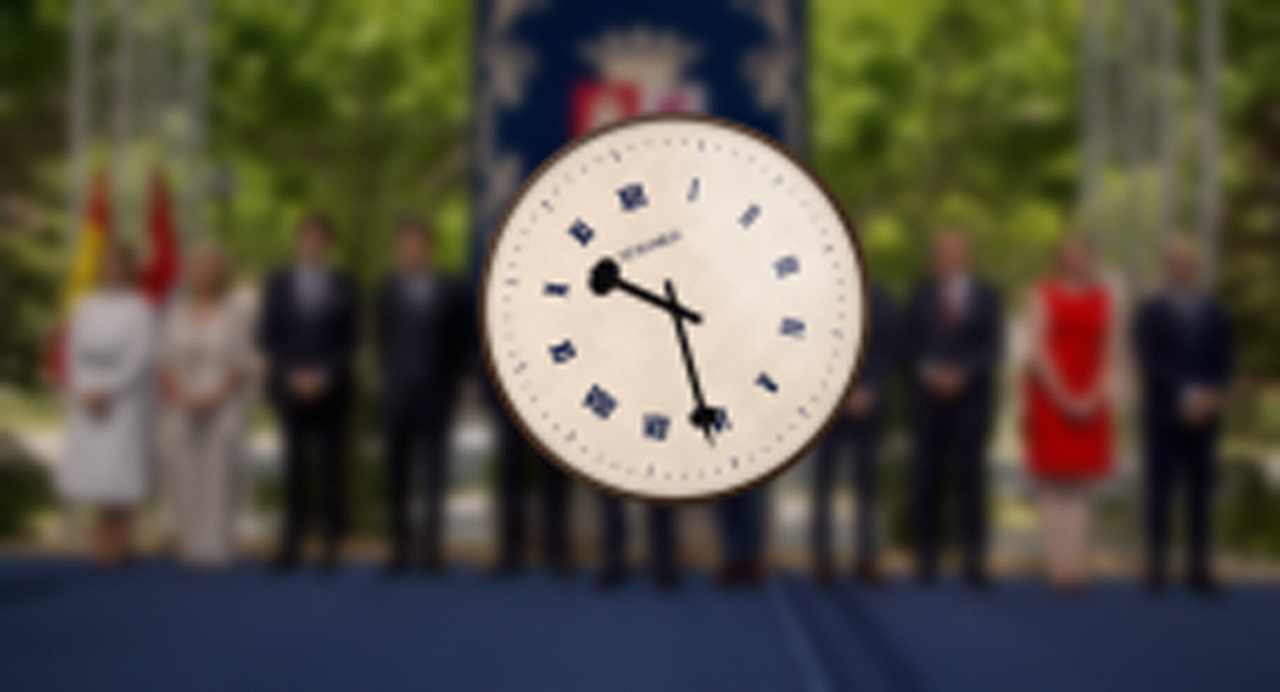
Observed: 10 h 31 min
